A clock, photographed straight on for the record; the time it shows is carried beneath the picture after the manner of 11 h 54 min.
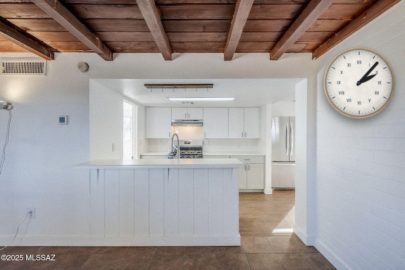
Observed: 2 h 07 min
